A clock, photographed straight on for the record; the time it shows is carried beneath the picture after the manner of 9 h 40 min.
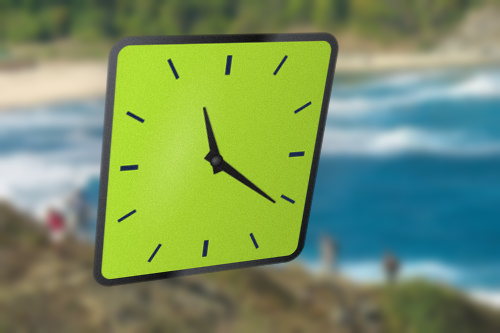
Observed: 11 h 21 min
